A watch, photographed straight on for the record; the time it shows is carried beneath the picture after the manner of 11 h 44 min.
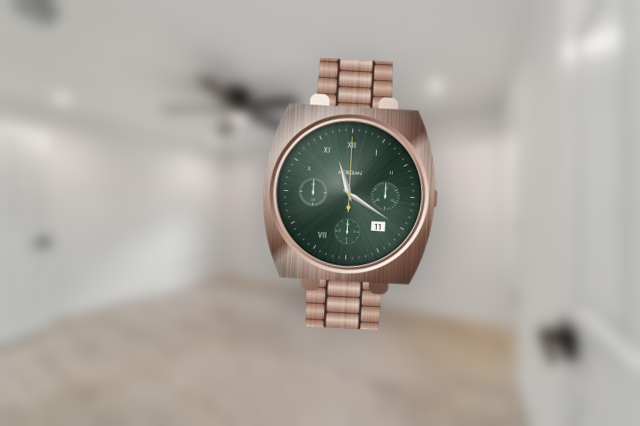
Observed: 11 h 20 min
